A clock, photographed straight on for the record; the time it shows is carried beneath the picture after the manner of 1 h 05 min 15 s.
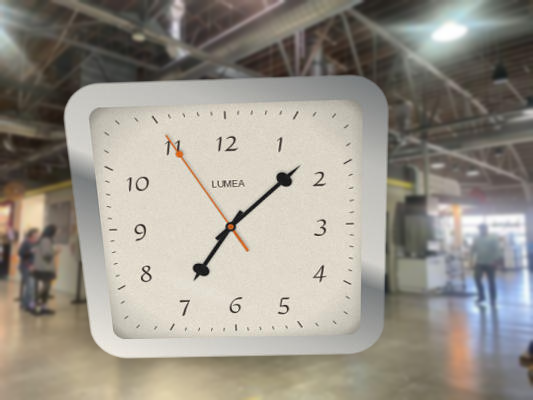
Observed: 7 h 07 min 55 s
